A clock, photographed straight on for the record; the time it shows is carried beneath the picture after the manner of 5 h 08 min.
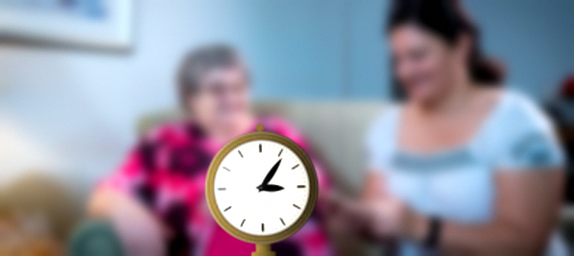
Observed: 3 h 06 min
